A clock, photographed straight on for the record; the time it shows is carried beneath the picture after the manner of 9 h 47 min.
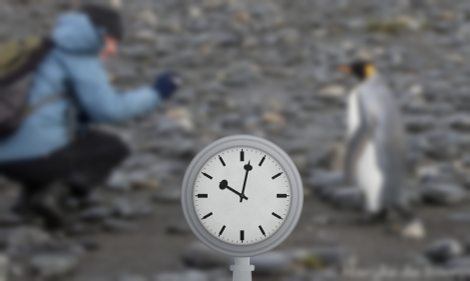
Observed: 10 h 02 min
